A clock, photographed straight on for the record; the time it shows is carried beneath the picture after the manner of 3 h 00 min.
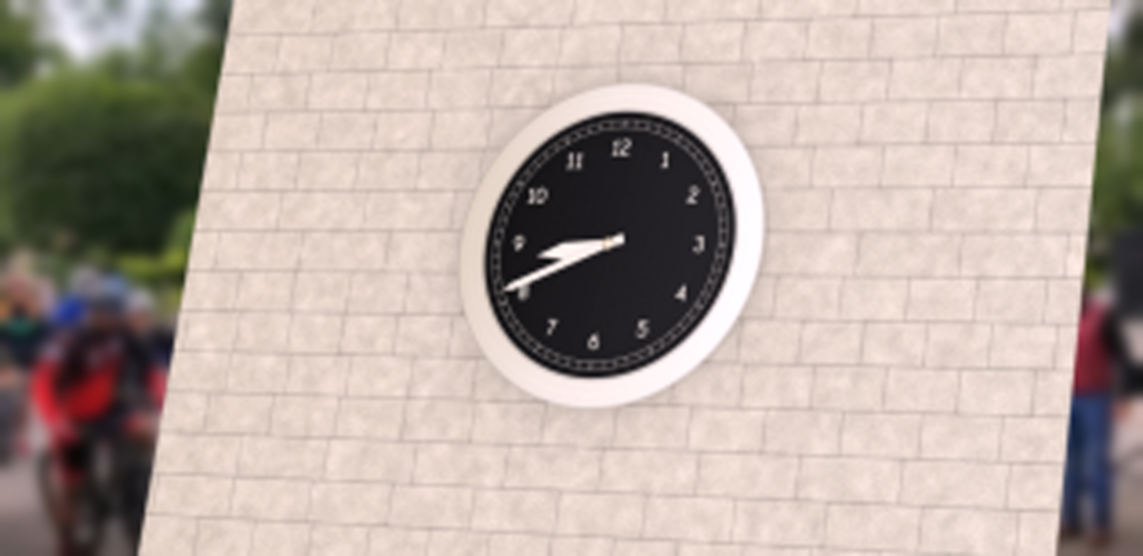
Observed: 8 h 41 min
